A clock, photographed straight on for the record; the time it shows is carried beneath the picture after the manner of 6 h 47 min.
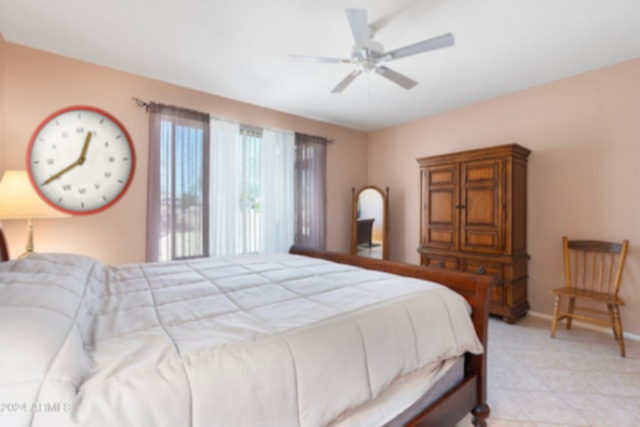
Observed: 12 h 40 min
